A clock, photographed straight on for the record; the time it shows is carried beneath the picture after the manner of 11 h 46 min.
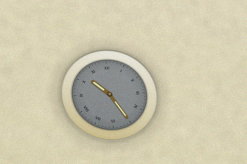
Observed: 10 h 25 min
